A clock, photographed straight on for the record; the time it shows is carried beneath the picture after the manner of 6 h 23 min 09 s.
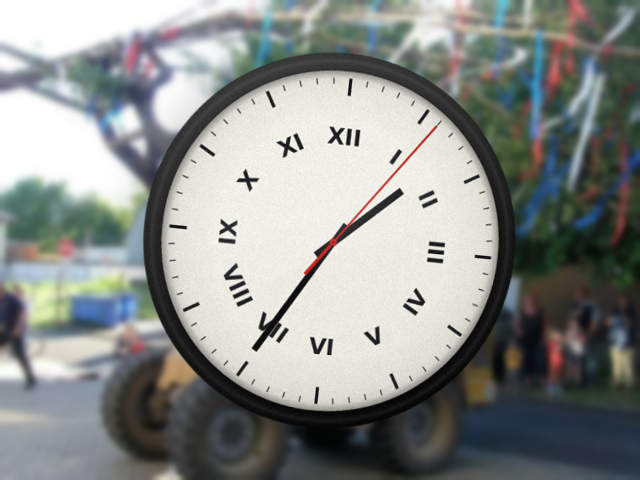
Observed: 1 h 35 min 06 s
